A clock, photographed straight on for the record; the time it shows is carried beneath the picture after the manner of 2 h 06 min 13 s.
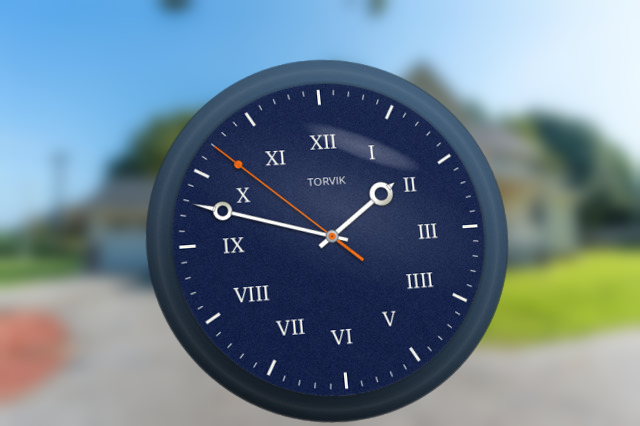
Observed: 1 h 47 min 52 s
